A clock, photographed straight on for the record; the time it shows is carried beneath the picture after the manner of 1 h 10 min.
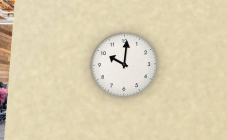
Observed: 10 h 01 min
